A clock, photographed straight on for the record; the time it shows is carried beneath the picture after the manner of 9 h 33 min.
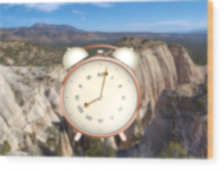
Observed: 8 h 02 min
